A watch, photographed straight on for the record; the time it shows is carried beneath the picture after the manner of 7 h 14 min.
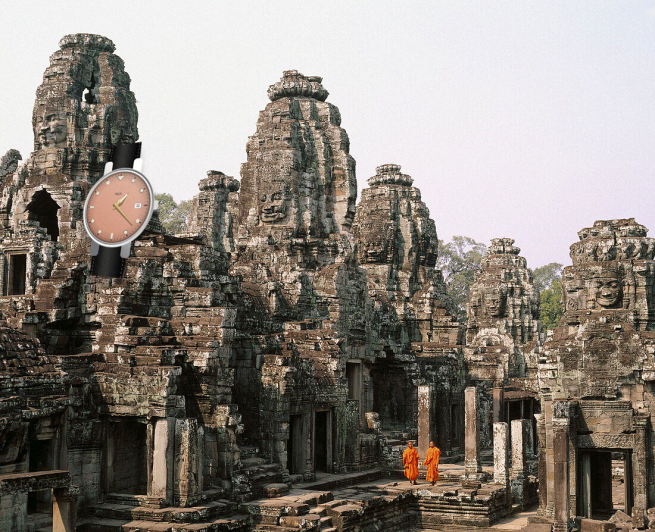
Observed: 1 h 22 min
